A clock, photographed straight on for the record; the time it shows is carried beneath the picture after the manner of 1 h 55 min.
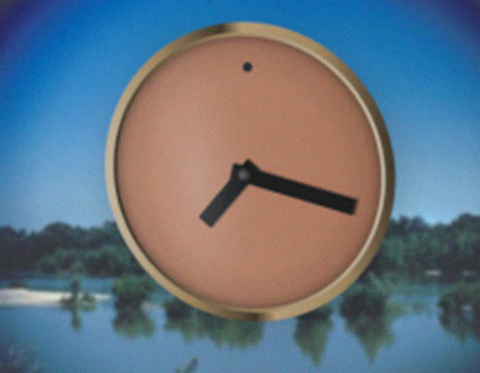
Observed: 7 h 17 min
